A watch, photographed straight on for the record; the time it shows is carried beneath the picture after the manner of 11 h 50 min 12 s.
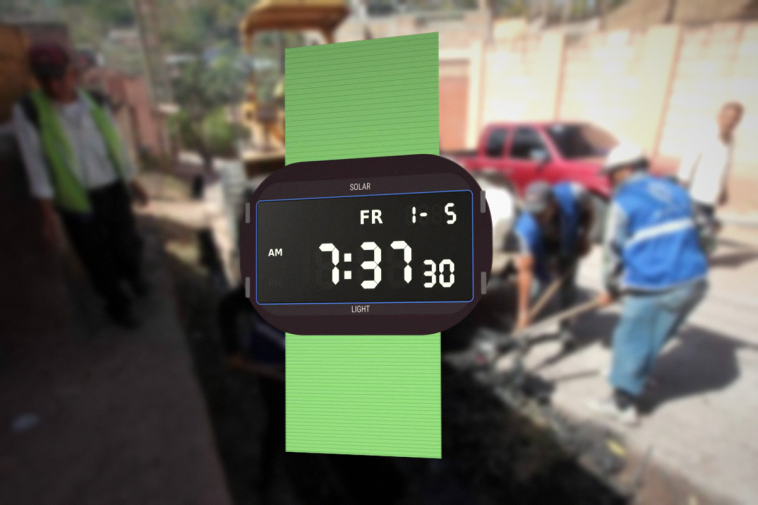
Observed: 7 h 37 min 30 s
